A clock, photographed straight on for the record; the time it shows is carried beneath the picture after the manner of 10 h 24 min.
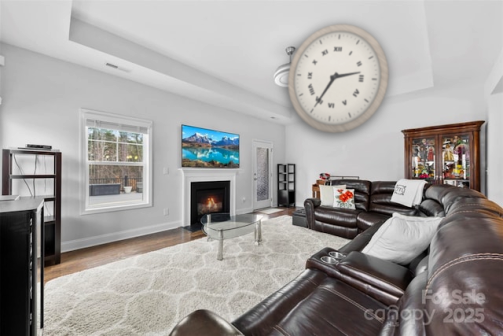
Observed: 2 h 35 min
